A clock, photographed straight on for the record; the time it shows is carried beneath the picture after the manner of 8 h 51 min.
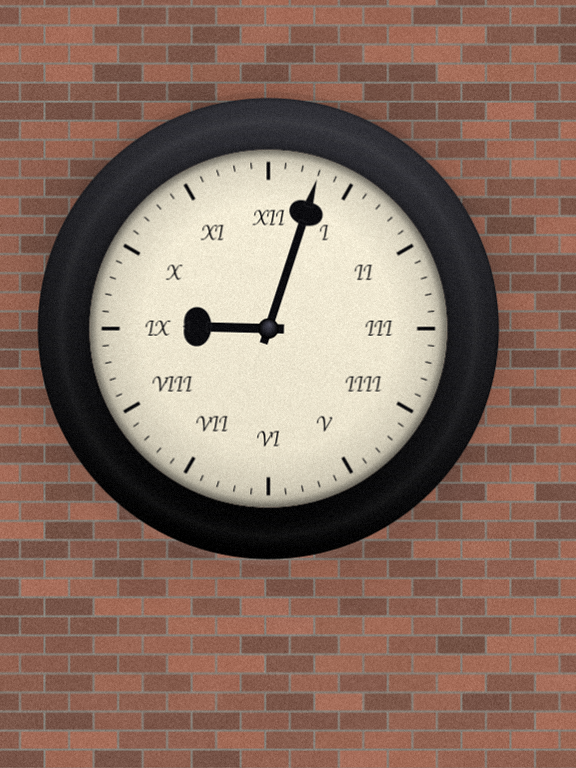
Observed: 9 h 03 min
